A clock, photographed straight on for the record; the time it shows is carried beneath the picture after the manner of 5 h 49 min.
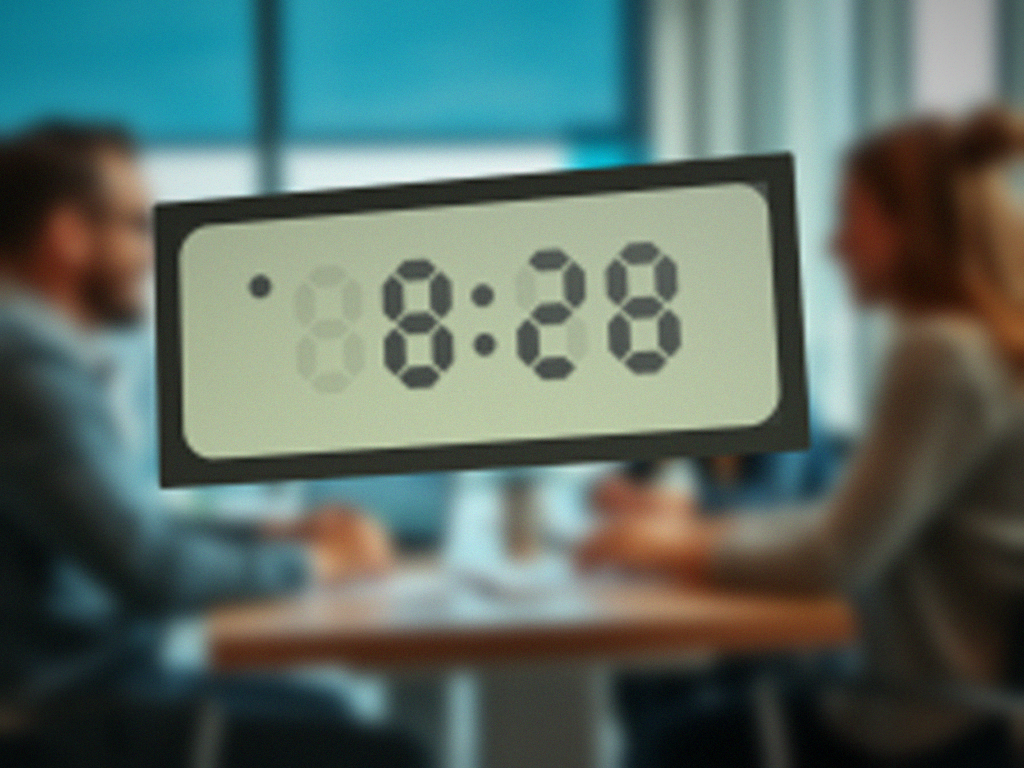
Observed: 8 h 28 min
